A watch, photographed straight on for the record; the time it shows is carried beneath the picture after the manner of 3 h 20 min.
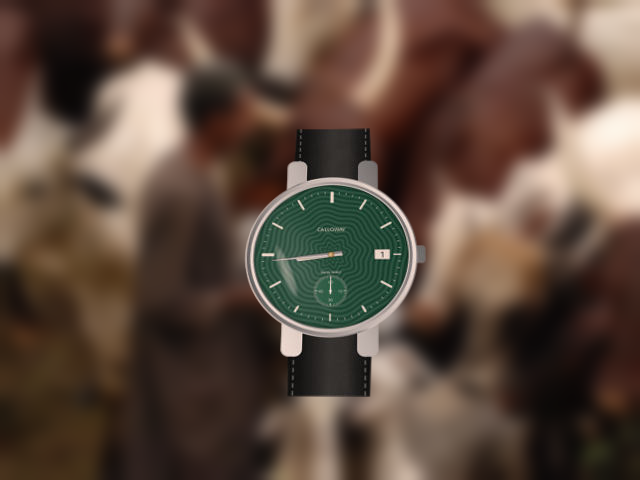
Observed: 8 h 44 min
